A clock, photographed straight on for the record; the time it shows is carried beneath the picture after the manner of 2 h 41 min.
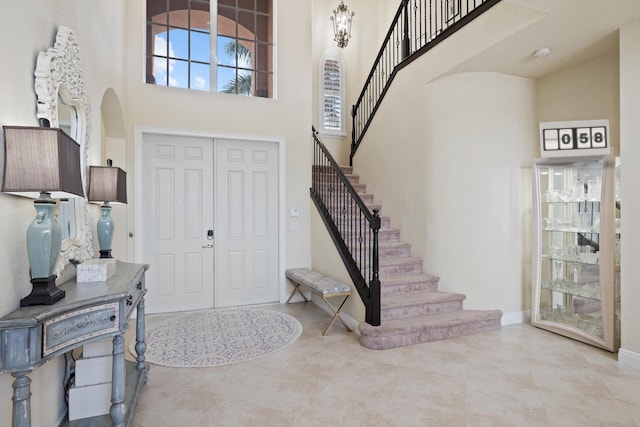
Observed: 0 h 58 min
